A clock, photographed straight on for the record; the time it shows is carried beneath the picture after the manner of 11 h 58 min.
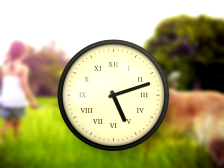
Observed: 5 h 12 min
